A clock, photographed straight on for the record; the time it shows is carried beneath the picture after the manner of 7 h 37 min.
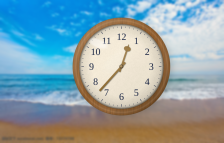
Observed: 12 h 37 min
